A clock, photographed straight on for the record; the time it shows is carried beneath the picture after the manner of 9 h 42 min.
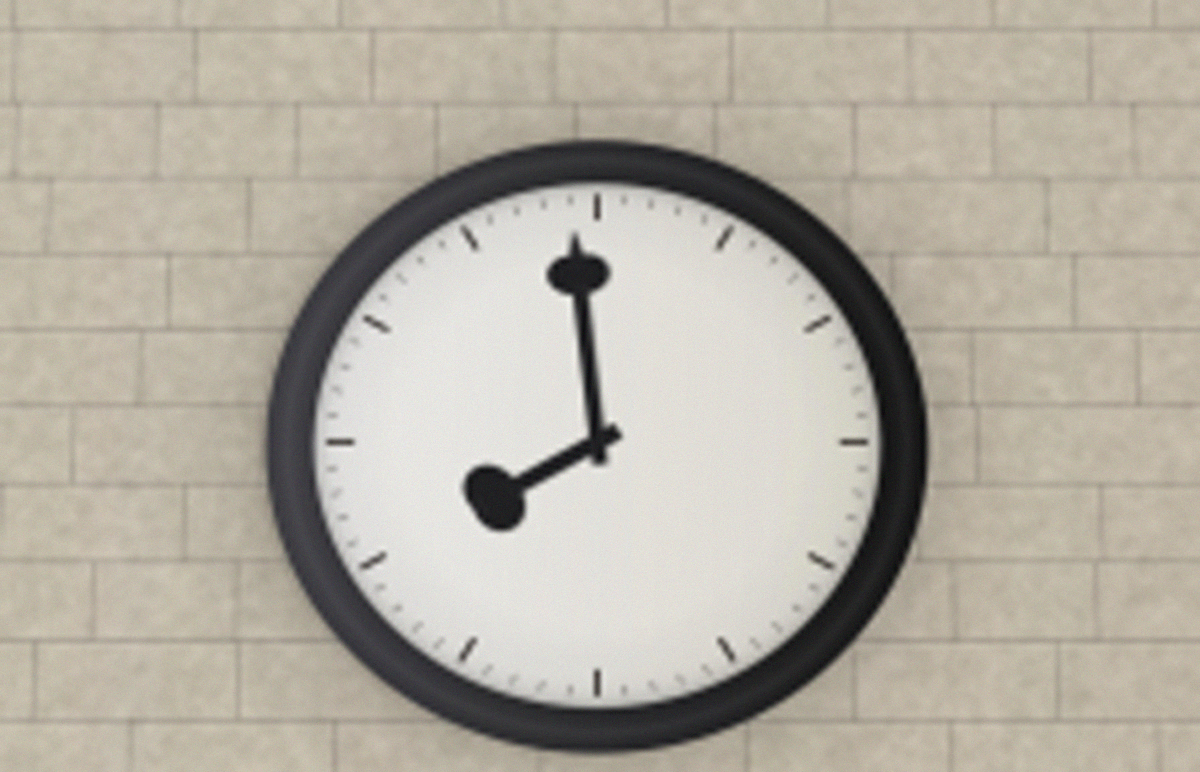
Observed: 7 h 59 min
